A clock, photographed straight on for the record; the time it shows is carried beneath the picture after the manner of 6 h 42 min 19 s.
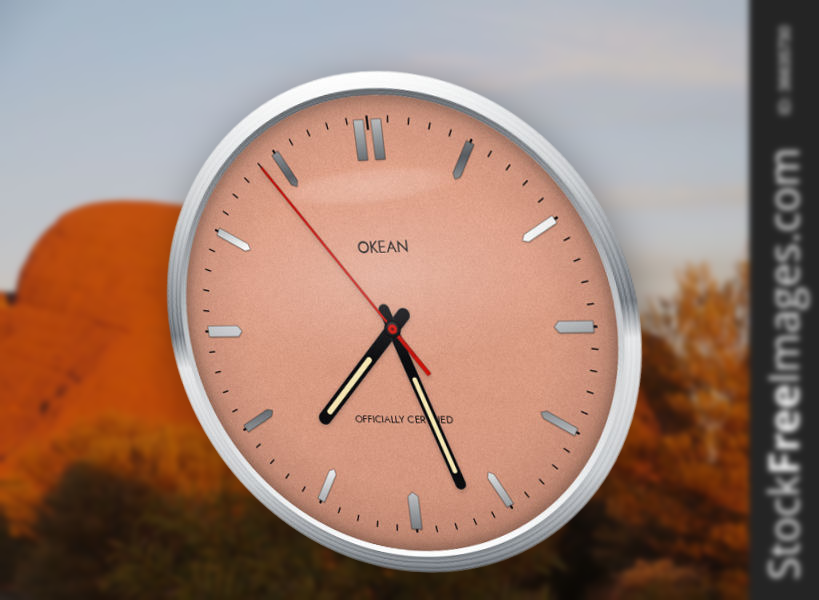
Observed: 7 h 26 min 54 s
